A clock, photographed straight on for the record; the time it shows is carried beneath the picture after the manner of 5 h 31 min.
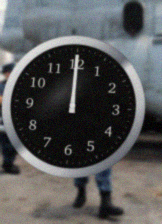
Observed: 12 h 00 min
